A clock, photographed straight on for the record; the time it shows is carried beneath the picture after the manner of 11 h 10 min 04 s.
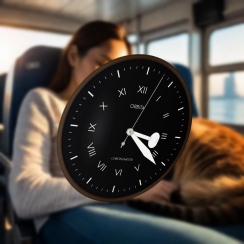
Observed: 3 h 21 min 03 s
